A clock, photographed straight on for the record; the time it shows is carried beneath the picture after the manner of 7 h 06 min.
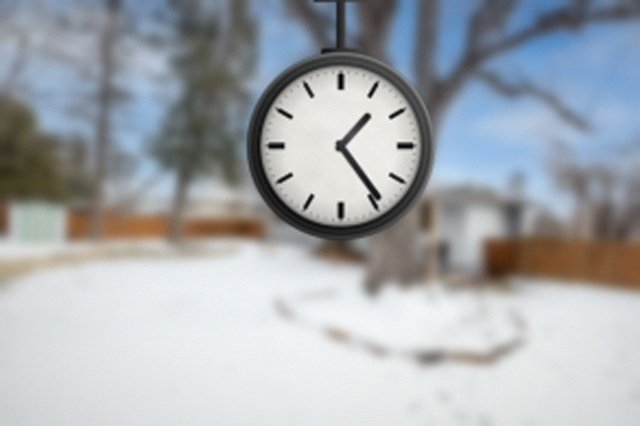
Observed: 1 h 24 min
